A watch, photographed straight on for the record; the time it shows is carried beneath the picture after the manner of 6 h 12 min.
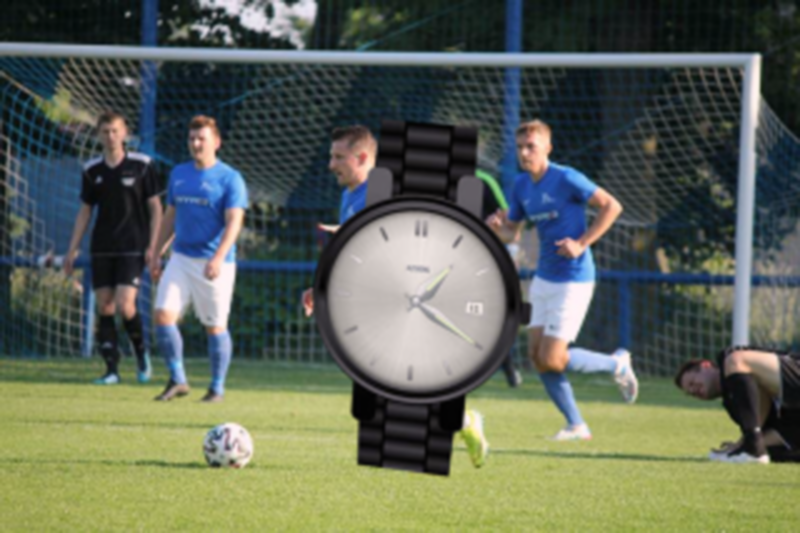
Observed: 1 h 20 min
